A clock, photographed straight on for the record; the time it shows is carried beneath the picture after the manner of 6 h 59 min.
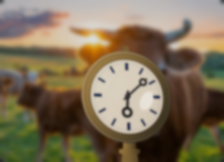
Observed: 6 h 08 min
